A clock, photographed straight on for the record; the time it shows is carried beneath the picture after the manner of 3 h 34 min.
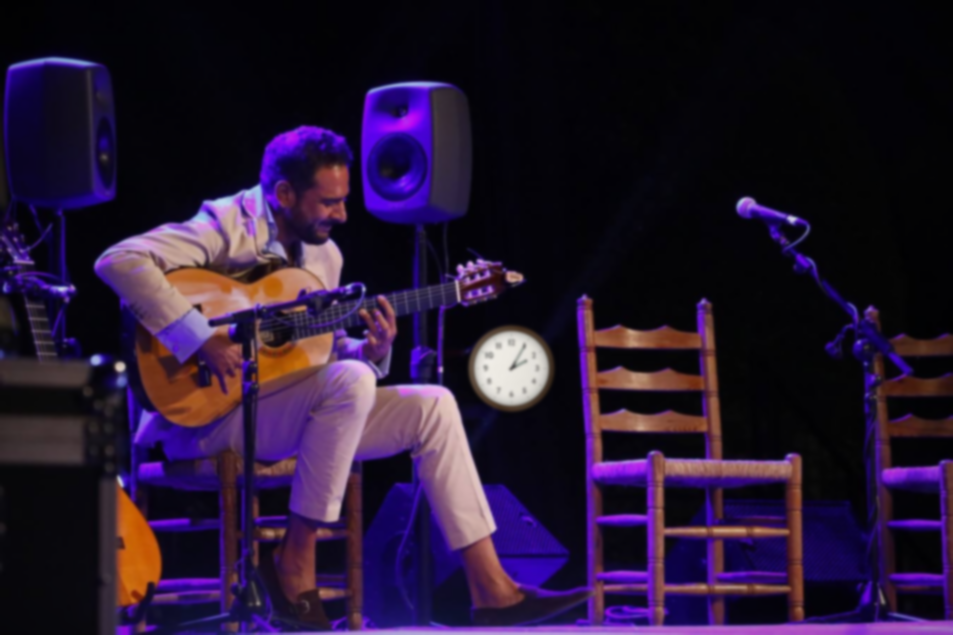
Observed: 2 h 05 min
